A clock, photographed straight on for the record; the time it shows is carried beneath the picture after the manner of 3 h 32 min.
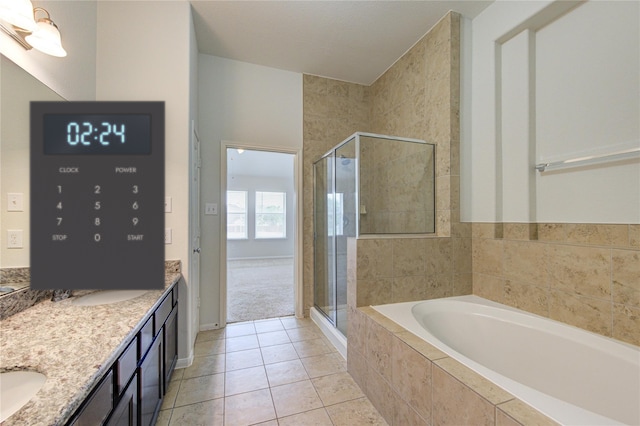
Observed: 2 h 24 min
